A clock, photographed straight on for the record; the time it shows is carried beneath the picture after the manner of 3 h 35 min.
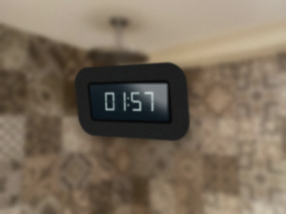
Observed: 1 h 57 min
